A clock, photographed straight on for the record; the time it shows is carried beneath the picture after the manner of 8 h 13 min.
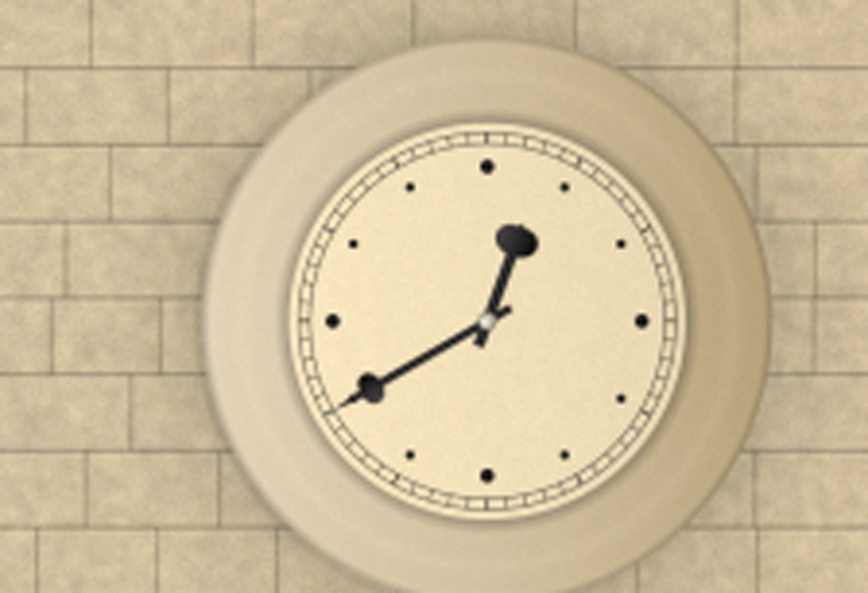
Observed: 12 h 40 min
